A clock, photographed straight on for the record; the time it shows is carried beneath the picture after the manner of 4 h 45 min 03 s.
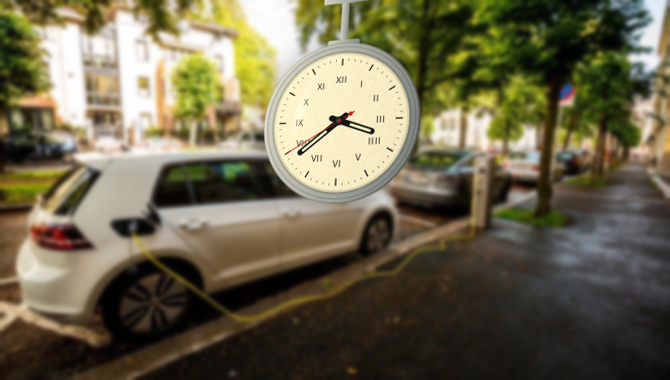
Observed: 3 h 38 min 40 s
